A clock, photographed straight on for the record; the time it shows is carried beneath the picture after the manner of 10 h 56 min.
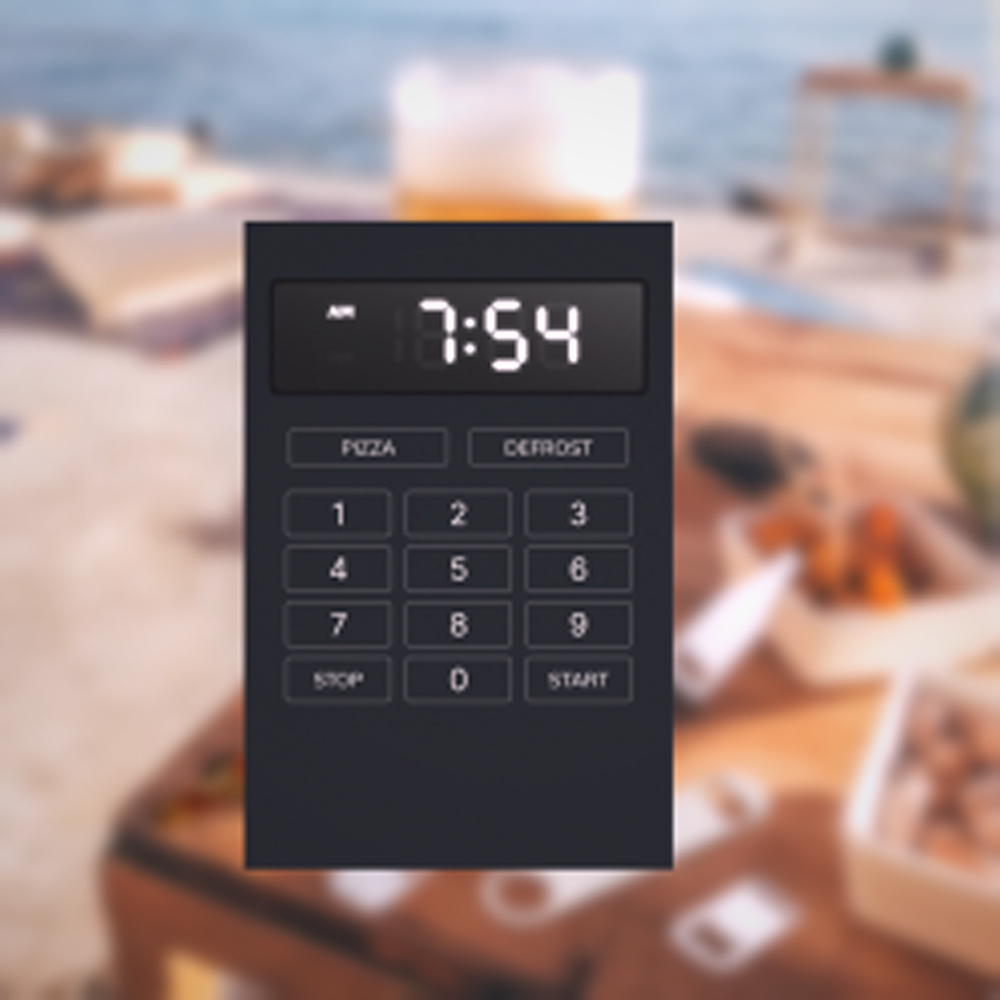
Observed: 7 h 54 min
